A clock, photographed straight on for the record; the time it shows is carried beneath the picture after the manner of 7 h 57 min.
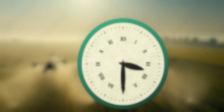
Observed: 3 h 30 min
